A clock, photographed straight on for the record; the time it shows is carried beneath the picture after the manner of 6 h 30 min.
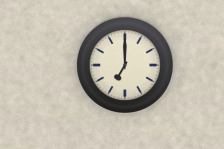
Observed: 7 h 00 min
